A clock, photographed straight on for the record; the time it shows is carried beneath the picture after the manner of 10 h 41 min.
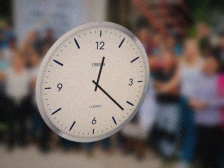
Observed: 12 h 22 min
